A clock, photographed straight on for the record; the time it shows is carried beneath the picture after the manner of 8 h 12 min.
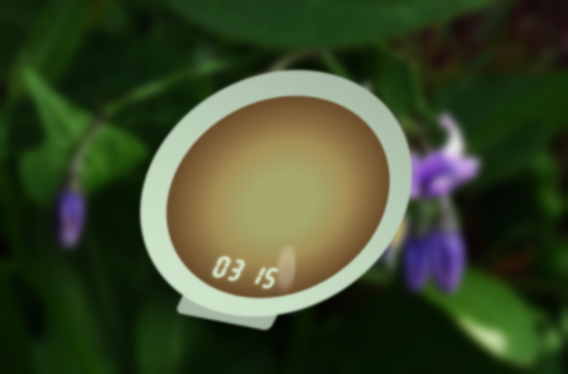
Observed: 3 h 15 min
